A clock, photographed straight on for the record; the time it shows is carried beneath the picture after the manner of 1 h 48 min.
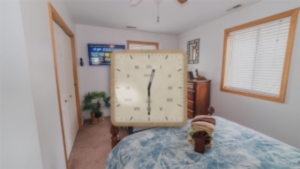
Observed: 12 h 30 min
